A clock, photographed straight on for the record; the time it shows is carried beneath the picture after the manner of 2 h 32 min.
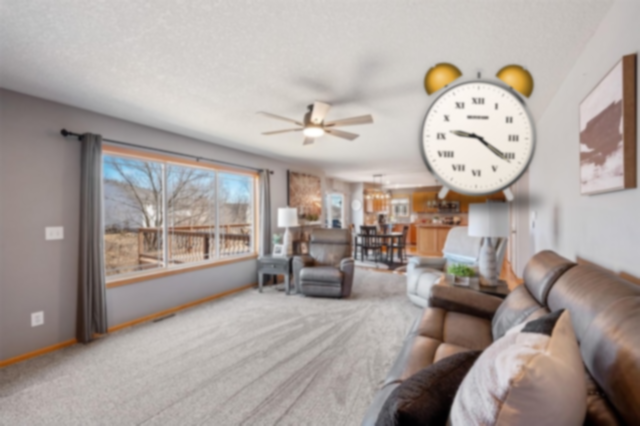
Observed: 9 h 21 min
